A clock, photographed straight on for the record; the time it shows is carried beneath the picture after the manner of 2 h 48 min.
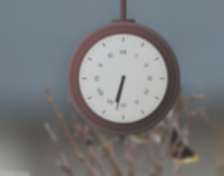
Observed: 6 h 32 min
